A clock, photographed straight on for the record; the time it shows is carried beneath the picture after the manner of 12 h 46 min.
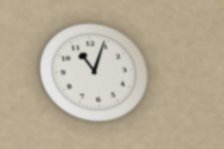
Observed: 11 h 04 min
